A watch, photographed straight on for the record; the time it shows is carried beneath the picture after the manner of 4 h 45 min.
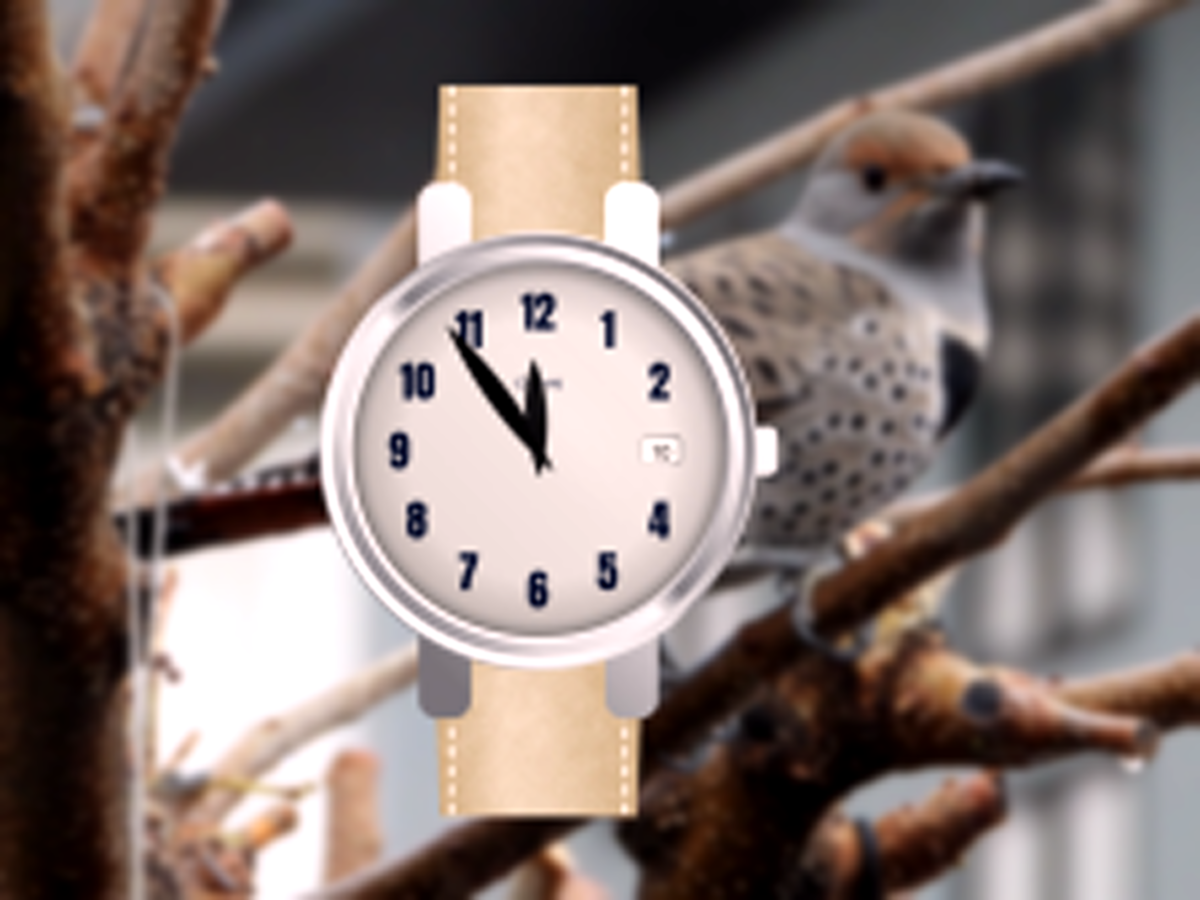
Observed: 11 h 54 min
